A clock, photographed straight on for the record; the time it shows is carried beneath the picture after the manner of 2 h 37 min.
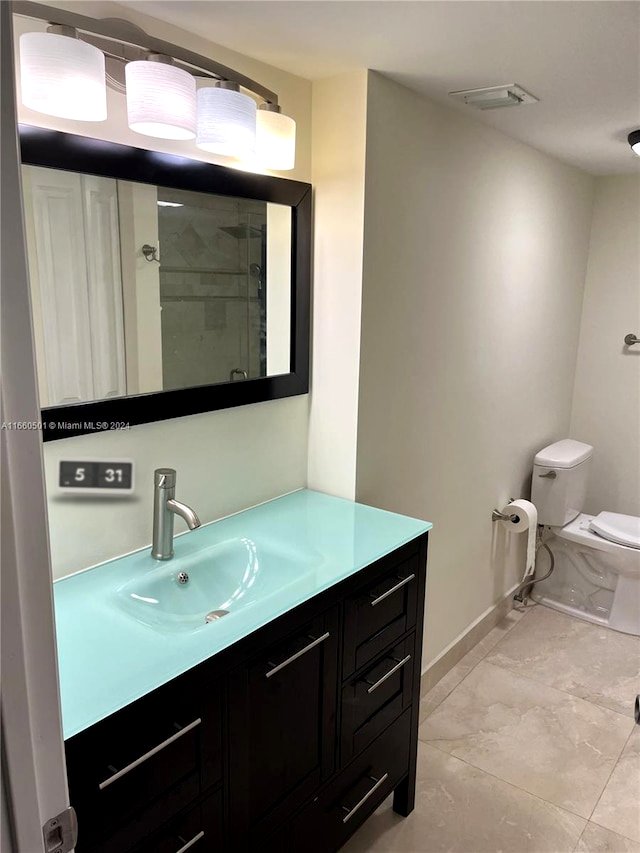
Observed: 5 h 31 min
